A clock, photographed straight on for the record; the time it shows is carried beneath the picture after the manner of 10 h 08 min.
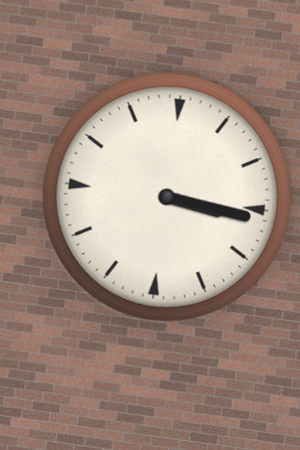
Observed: 3 h 16 min
